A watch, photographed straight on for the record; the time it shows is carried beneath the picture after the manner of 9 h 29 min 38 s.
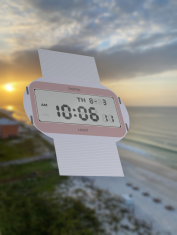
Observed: 10 h 06 min 11 s
